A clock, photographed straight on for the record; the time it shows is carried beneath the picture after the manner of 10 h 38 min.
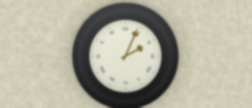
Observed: 2 h 04 min
